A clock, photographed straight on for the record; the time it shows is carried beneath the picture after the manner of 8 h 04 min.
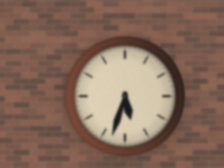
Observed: 5 h 33 min
